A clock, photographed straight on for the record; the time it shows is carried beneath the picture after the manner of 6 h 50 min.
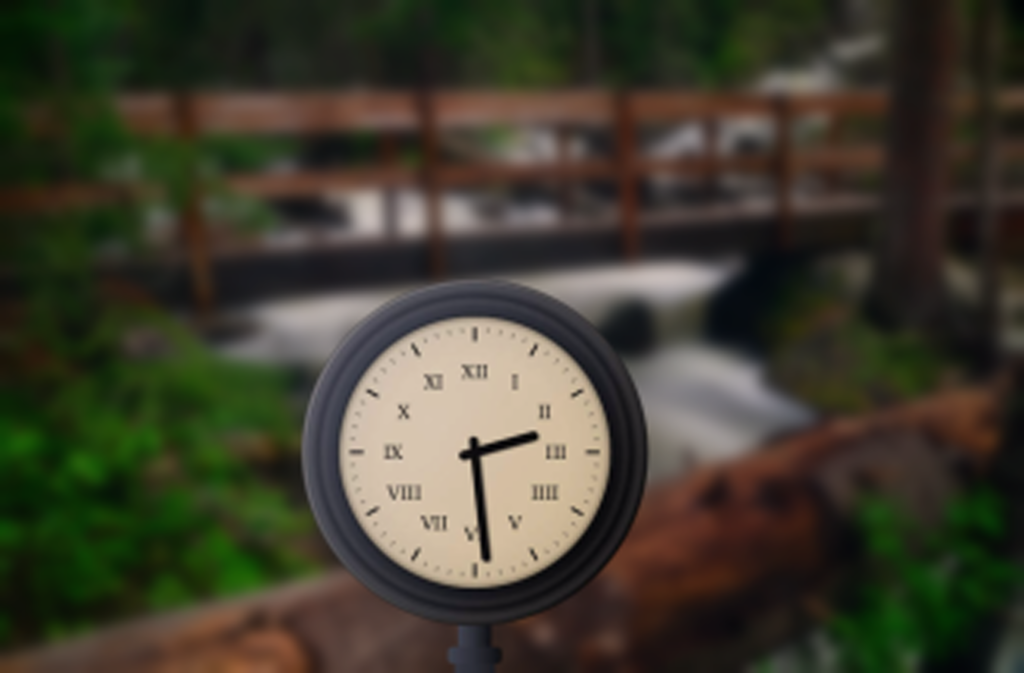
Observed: 2 h 29 min
